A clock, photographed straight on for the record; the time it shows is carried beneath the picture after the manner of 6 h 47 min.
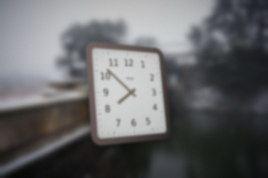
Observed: 7 h 52 min
